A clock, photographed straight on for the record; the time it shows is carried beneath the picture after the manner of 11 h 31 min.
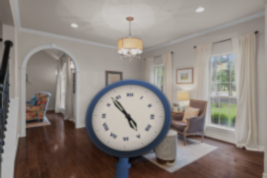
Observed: 4 h 53 min
